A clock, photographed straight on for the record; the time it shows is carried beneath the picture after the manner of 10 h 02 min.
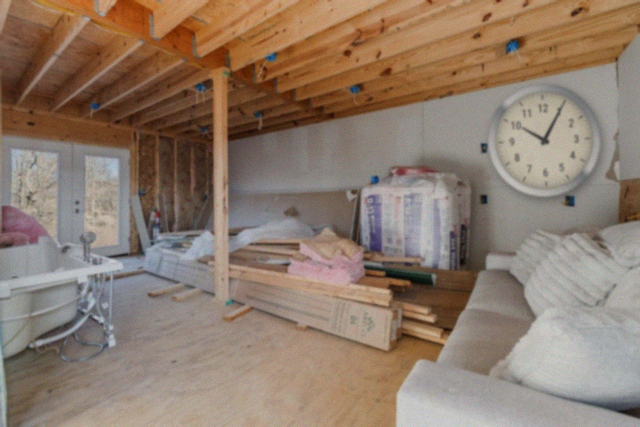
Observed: 10 h 05 min
